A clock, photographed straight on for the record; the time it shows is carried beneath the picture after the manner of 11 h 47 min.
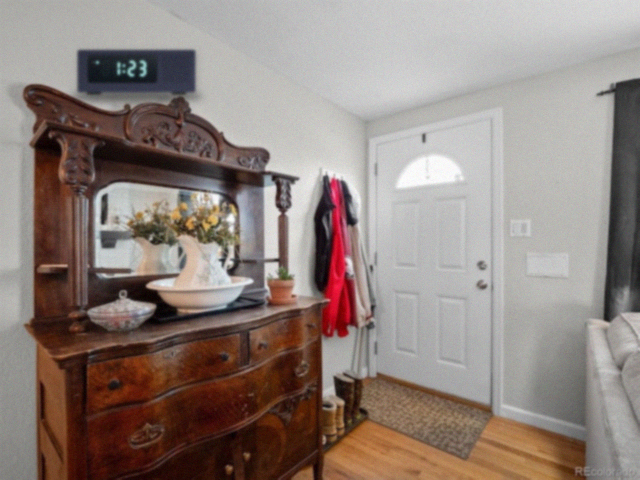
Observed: 1 h 23 min
